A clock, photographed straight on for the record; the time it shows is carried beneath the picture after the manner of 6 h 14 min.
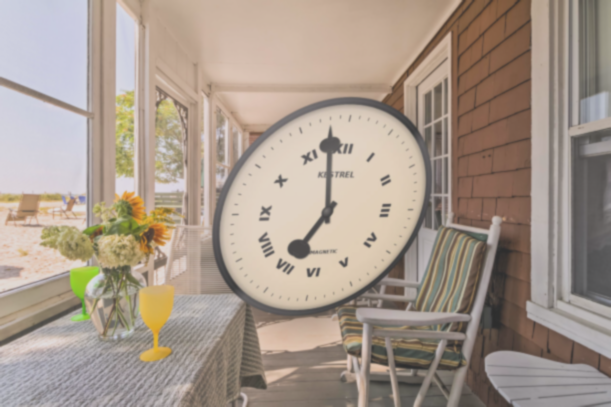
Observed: 6 h 58 min
